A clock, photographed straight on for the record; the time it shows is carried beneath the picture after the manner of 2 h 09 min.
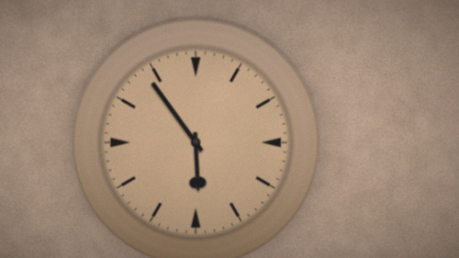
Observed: 5 h 54 min
